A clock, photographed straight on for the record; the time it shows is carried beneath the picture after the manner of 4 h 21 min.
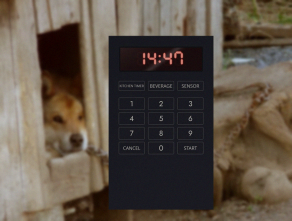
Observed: 14 h 47 min
